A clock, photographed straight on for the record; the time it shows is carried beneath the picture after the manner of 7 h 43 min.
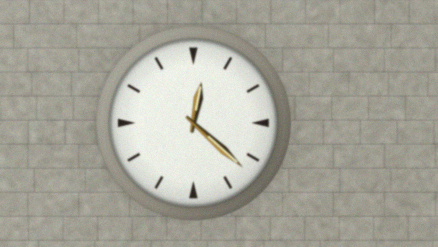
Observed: 12 h 22 min
